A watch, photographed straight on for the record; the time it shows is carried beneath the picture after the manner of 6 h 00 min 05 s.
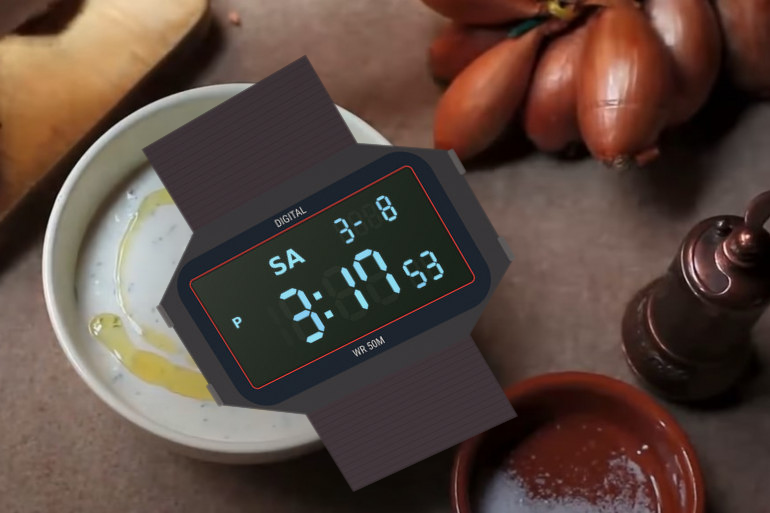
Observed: 3 h 17 min 53 s
